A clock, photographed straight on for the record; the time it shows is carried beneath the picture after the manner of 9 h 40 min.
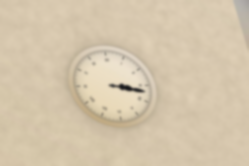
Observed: 3 h 17 min
